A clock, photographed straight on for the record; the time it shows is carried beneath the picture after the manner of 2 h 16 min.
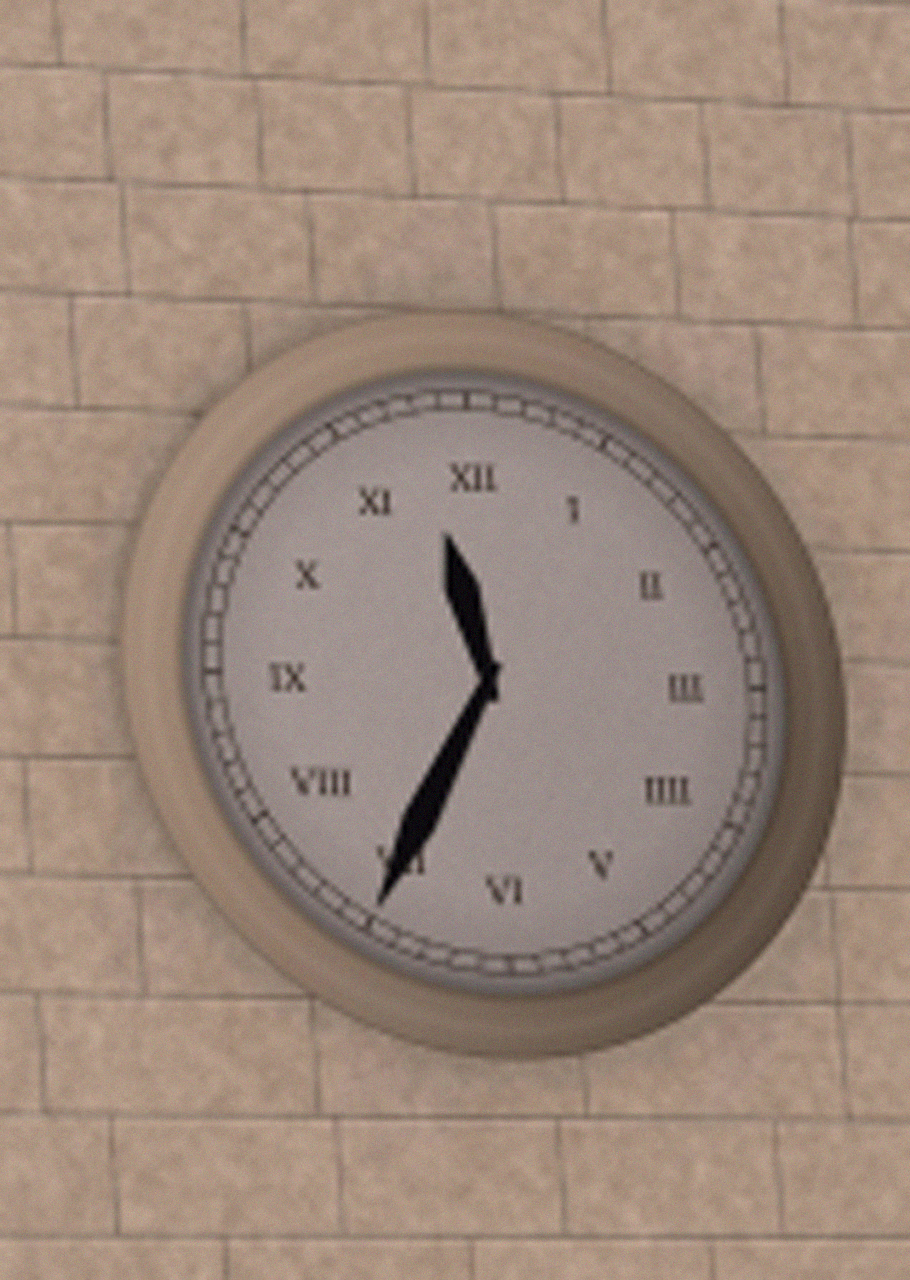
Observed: 11 h 35 min
